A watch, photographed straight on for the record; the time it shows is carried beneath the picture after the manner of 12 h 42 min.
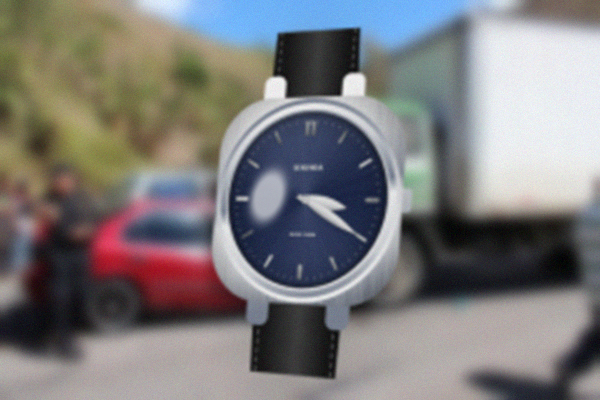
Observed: 3 h 20 min
